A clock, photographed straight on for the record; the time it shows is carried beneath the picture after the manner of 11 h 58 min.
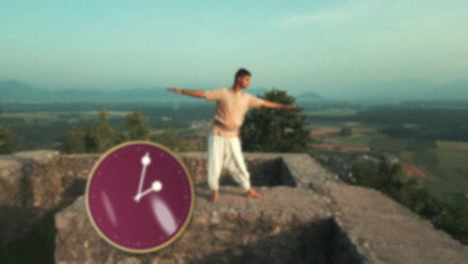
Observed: 2 h 02 min
